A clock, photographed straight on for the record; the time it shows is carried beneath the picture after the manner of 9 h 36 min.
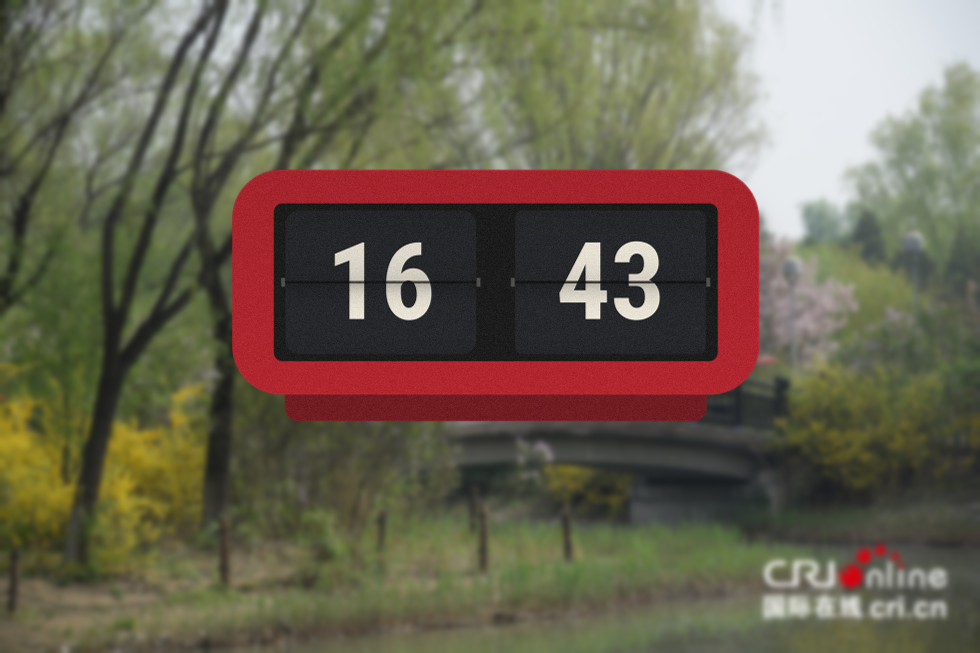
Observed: 16 h 43 min
